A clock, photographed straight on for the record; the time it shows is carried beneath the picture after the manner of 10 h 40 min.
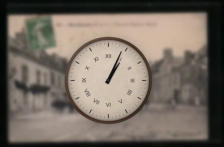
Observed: 1 h 04 min
